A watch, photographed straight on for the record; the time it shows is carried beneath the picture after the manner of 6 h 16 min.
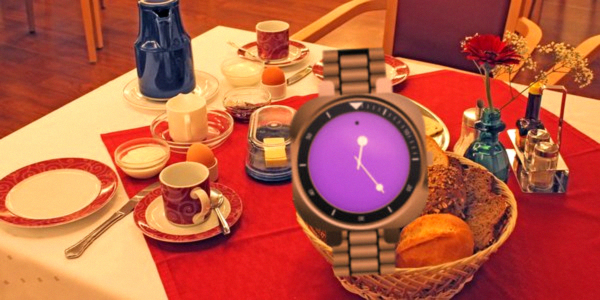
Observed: 12 h 24 min
